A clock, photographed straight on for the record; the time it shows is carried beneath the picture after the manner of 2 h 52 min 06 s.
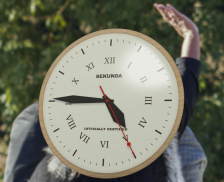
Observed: 4 h 45 min 25 s
